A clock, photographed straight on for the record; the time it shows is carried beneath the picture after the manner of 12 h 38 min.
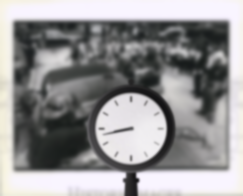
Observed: 8 h 43 min
